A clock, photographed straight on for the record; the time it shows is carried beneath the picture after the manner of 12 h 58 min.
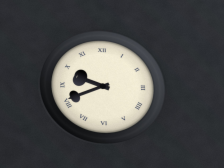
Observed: 9 h 41 min
